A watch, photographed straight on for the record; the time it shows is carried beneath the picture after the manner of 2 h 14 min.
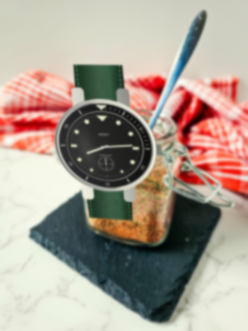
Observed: 8 h 14 min
